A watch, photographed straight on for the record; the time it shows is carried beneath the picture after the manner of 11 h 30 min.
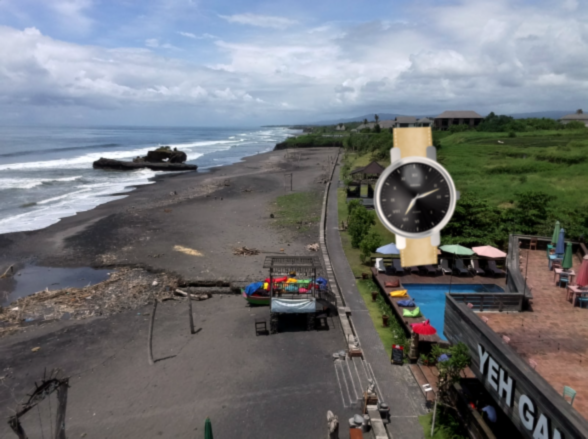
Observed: 7 h 12 min
